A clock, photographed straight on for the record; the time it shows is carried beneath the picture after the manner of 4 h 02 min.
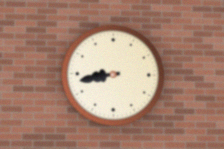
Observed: 8 h 43 min
